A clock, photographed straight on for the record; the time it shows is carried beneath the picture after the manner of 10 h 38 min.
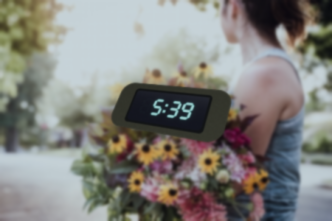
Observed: 5 h 39 min
